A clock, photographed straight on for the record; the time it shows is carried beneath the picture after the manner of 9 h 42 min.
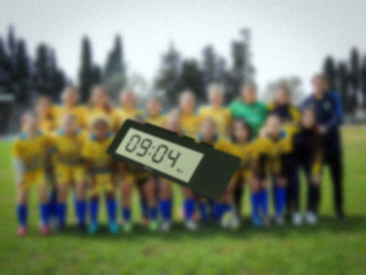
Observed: 9 h 04 min
